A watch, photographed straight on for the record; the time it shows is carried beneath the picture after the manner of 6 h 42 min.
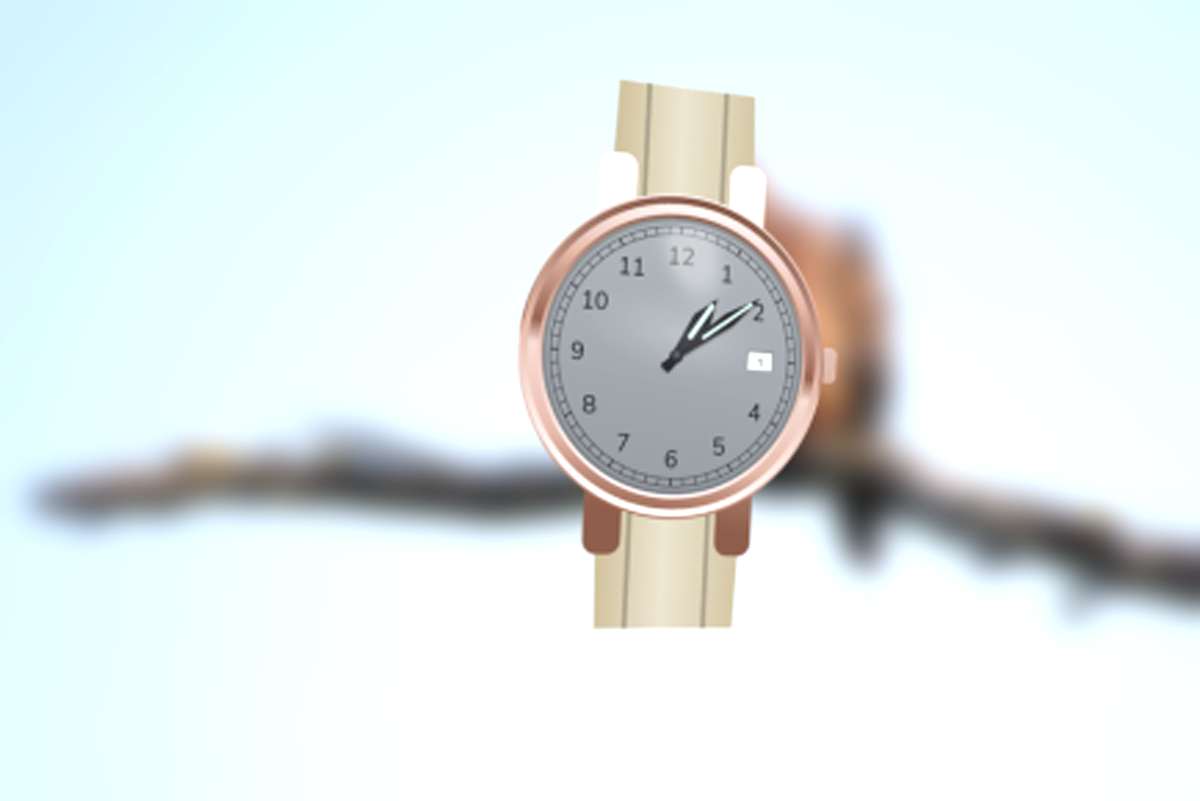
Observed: 1 h 09 min
